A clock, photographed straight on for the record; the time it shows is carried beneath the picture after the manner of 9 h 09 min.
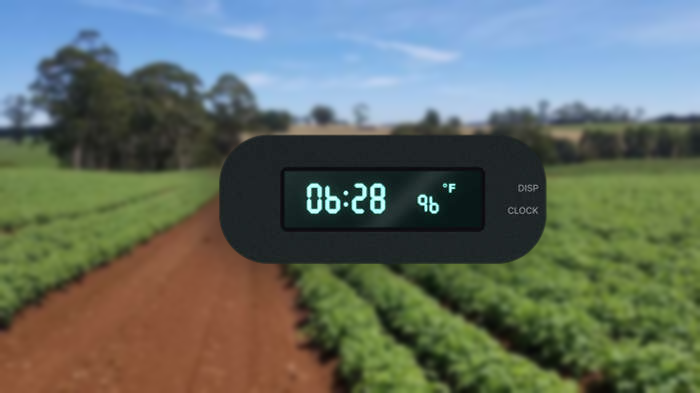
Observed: 6 h 28 min
